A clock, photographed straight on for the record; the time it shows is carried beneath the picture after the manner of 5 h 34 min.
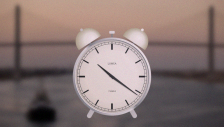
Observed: 10 h 21 min
